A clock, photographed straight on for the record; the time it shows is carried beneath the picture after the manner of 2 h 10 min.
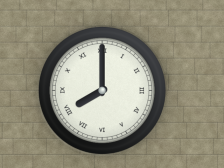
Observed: 8 h 00 min
